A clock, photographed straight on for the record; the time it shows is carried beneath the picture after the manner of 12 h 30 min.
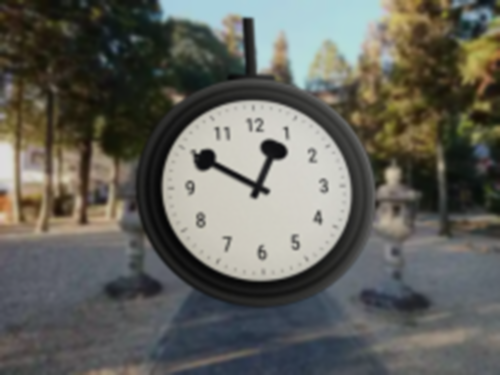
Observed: 12 h 50 min
